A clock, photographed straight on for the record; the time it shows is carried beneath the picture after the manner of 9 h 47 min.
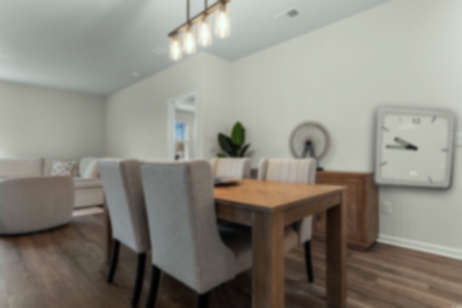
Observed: 9 h 45 min
